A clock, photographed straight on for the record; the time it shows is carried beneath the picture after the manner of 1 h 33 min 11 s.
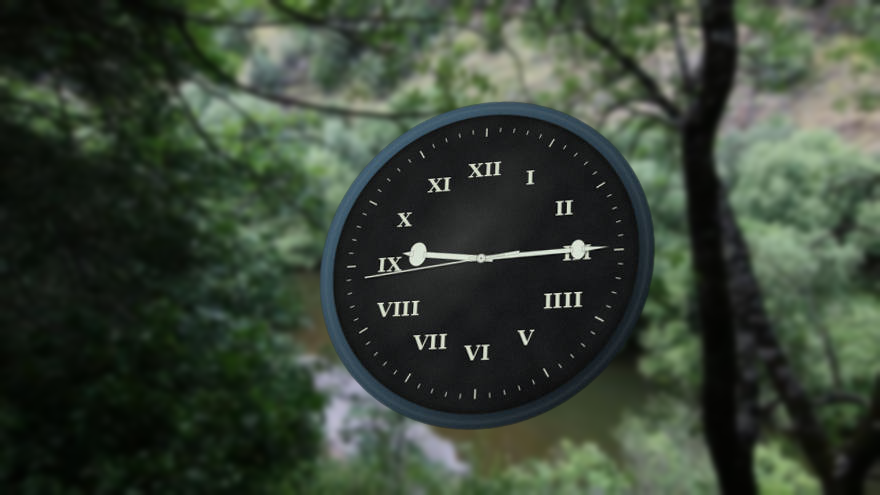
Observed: 9 h 14 min 44 s
